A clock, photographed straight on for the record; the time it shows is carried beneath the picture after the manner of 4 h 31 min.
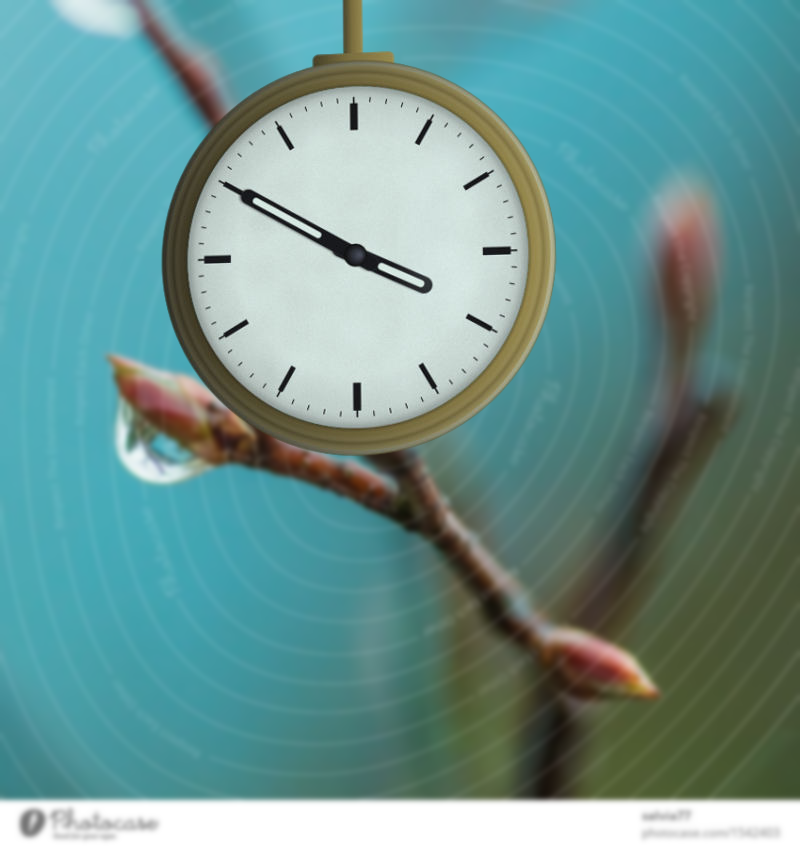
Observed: 3 h 50 min
